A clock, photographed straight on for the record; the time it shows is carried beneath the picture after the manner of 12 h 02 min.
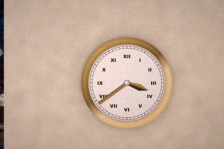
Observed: 3 h 39 min
